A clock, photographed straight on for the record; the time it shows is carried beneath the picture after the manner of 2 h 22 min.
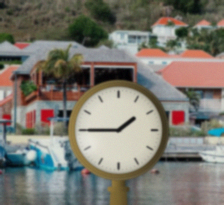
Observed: 1 h 45 min
